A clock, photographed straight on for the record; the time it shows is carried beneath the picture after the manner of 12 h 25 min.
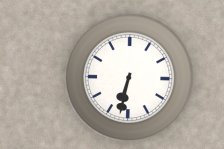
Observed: 6 h 32 min
